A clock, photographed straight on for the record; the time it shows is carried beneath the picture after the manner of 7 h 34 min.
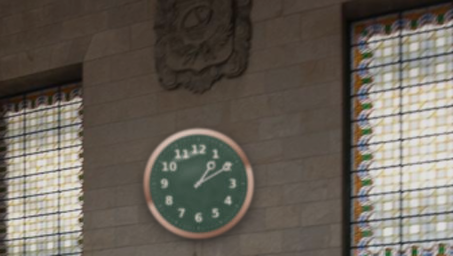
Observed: 1 h 10 min
